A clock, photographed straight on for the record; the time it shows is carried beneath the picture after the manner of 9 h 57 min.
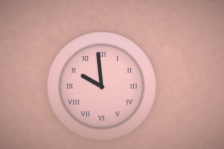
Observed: 9 h 59 min
